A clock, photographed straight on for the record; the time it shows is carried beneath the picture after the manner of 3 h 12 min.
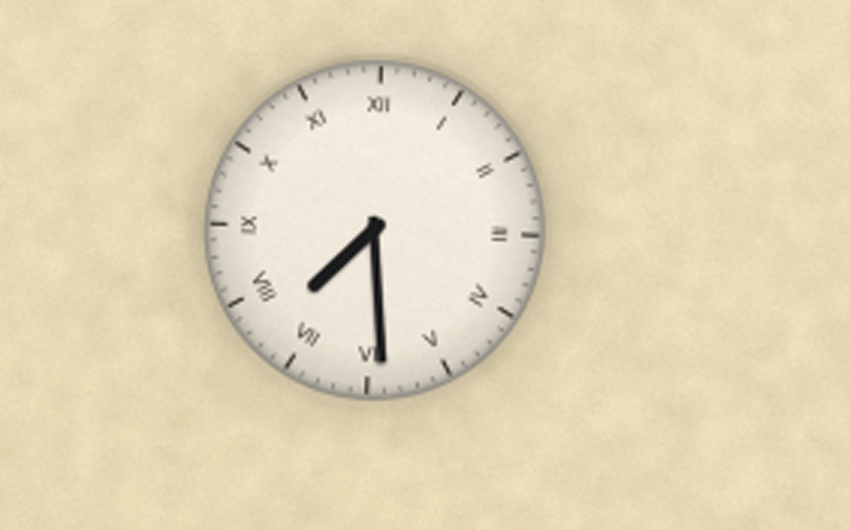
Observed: 7 h 29 min
